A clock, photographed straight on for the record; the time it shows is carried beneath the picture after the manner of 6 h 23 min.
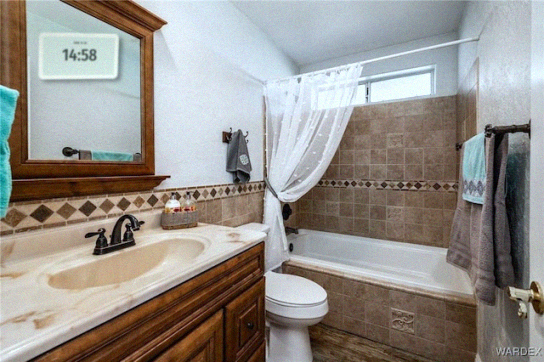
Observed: 14 h 58 min
